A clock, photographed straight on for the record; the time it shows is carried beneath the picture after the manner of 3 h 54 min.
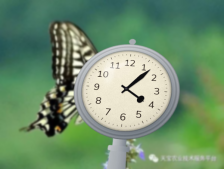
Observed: 4 h 07 min
